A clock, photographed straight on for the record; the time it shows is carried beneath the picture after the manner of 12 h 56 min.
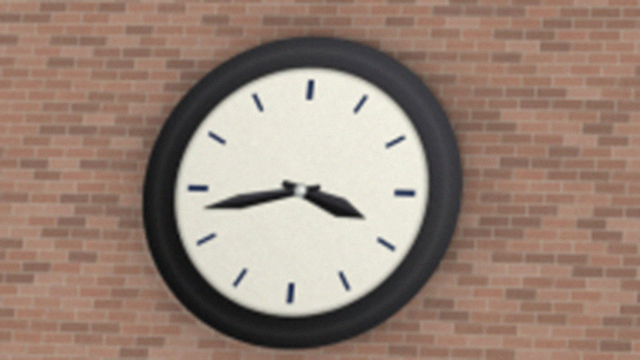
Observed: 3 h 43 min
